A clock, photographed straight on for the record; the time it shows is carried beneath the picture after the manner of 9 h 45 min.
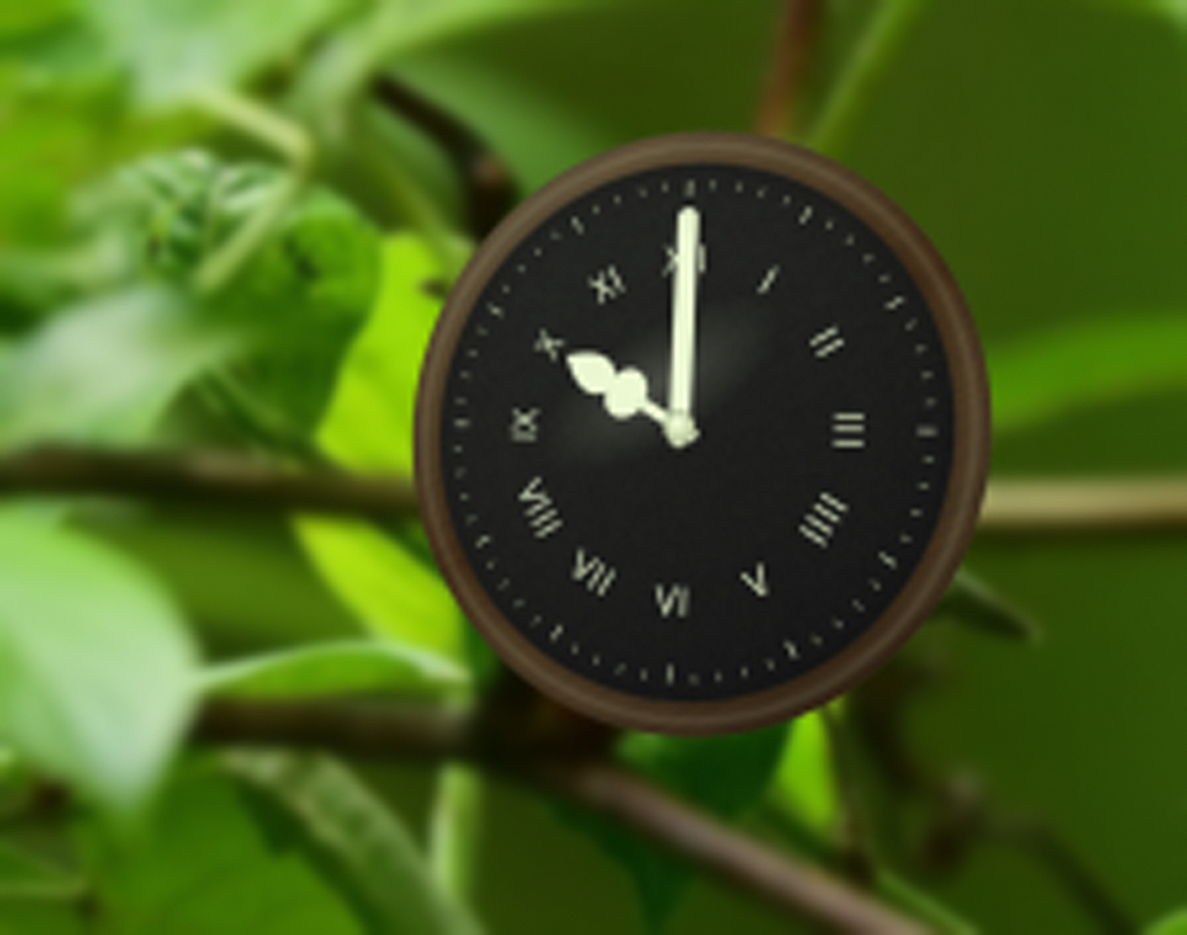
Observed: 10 h 00 min
